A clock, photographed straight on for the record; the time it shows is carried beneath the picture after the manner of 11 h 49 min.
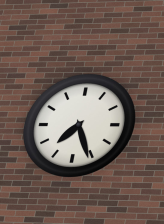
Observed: 7 h 26 min
